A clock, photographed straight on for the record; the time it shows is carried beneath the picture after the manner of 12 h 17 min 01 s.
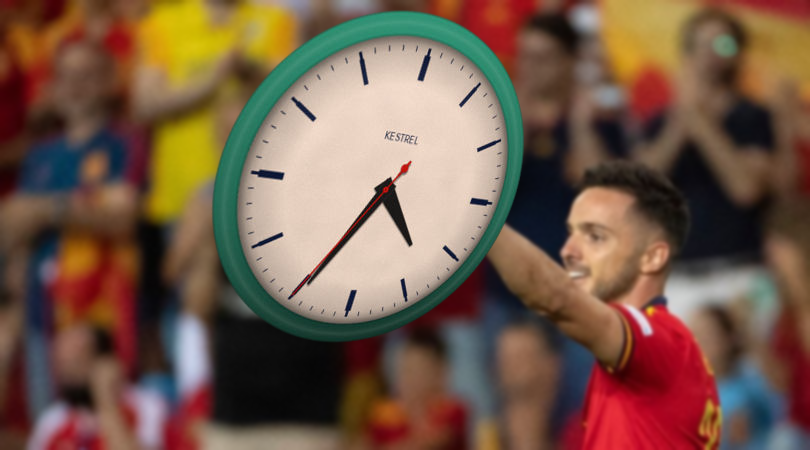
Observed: 4 h 34 min 35 s
